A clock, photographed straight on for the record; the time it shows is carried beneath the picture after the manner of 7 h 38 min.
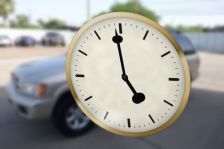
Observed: 4 h 59 min
